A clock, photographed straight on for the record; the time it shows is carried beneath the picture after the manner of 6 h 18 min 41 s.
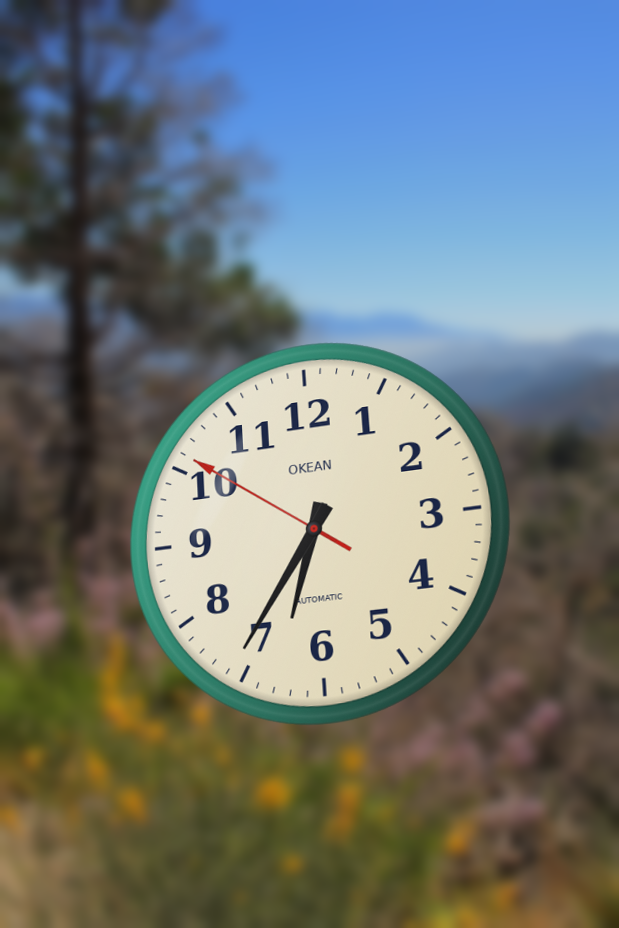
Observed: 6 h 35 min 51 s
